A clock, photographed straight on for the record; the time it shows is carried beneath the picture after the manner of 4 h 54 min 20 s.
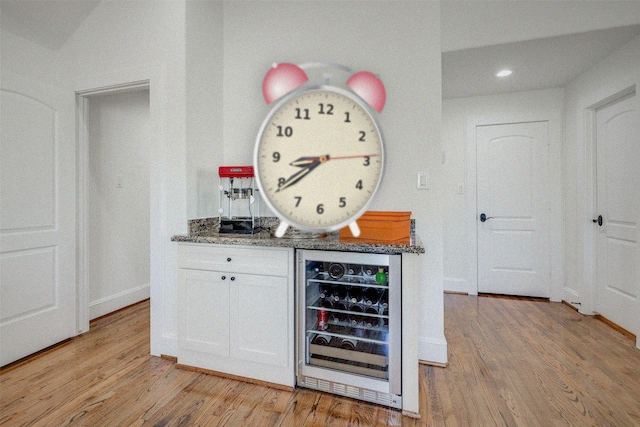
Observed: 8 h 39 min 14 s
